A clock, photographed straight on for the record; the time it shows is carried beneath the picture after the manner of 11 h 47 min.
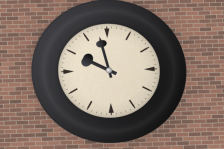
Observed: 9 h 58 min
